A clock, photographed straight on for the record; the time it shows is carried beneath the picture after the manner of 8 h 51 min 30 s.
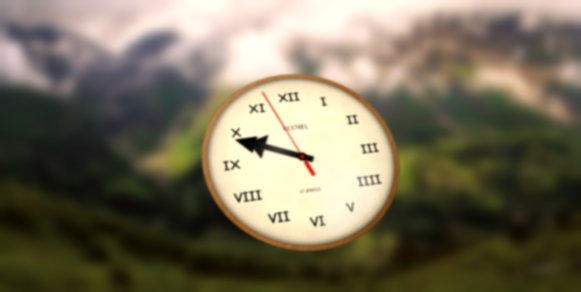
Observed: 9 h 48 min 57 s
